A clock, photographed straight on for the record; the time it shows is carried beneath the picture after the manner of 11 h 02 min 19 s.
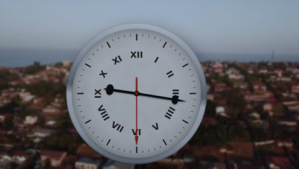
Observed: 9 h 16 min 30 s
